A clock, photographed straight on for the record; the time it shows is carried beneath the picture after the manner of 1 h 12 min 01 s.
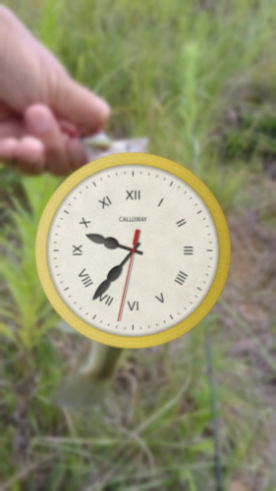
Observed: 9 h 36 min 32 s
